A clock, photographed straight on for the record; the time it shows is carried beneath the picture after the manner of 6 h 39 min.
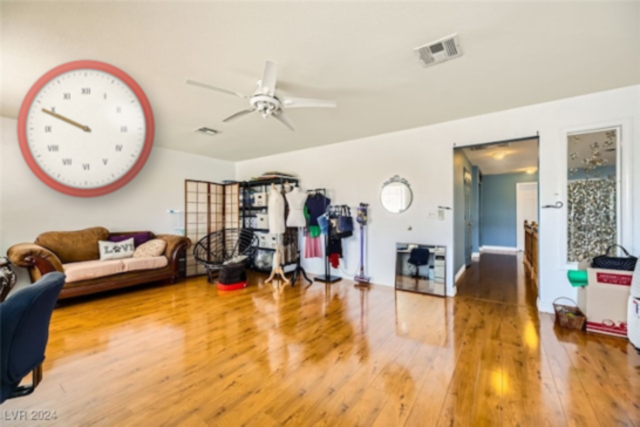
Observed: 9 h 49 min
